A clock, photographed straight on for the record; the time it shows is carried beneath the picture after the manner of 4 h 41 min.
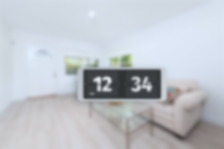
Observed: 12 h 34 min
